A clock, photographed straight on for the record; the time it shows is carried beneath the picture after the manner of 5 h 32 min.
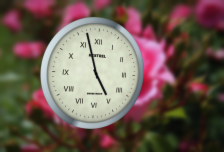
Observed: 4 h 57 min
